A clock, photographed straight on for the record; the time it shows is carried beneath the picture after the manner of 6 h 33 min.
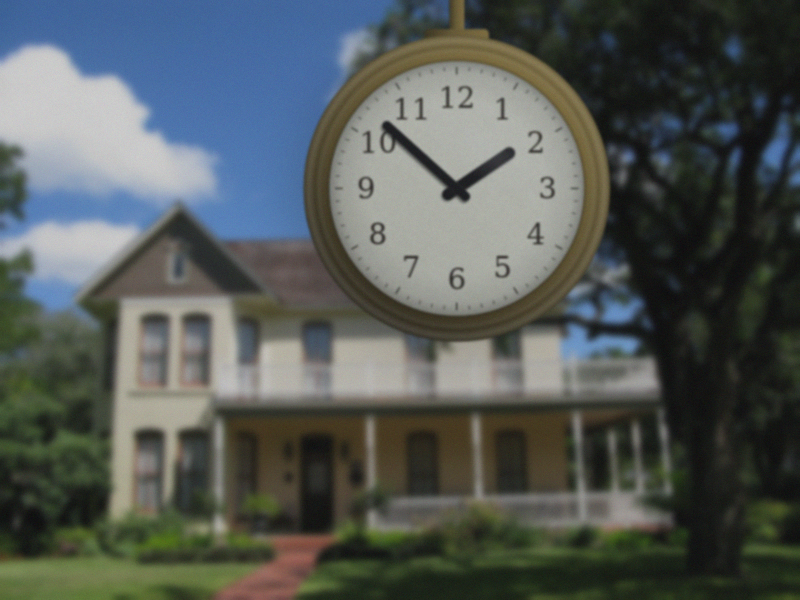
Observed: 1 h 52 min
